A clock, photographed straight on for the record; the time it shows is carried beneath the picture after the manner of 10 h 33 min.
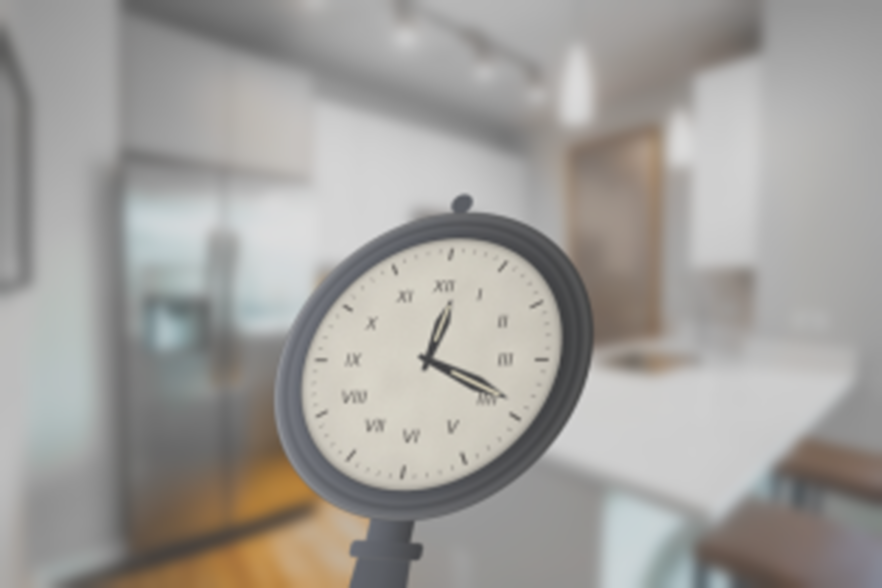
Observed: 12 h 19 min
